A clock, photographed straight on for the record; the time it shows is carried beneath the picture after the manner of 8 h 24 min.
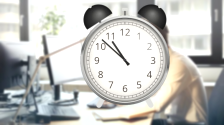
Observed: 10 h 52 min
